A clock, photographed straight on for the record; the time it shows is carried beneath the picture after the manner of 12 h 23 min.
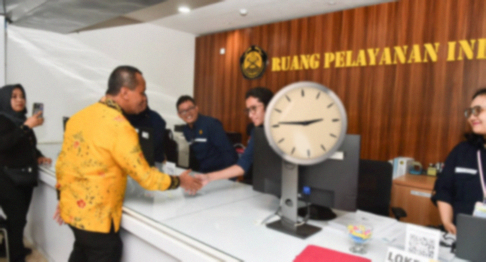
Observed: 2 h 46 min
